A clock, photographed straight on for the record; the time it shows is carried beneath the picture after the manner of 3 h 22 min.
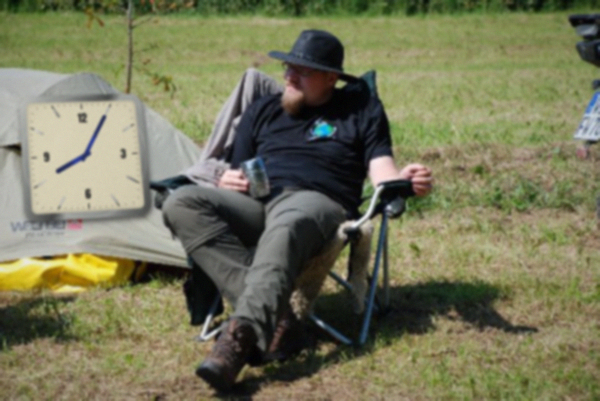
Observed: 8 h 05 min
